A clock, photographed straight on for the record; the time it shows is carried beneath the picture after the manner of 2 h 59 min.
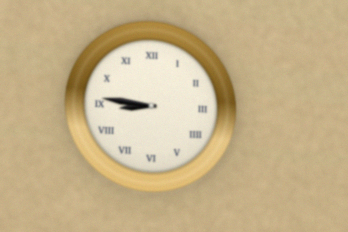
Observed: 8 h 46 min
